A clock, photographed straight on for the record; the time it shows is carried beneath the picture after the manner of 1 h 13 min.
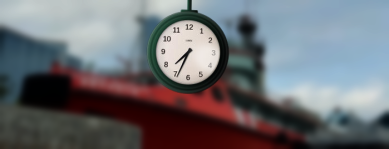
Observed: 7 h 34 min
